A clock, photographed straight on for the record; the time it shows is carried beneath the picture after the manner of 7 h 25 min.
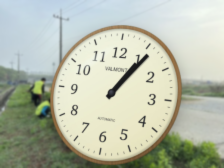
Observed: 1 h 06 min
